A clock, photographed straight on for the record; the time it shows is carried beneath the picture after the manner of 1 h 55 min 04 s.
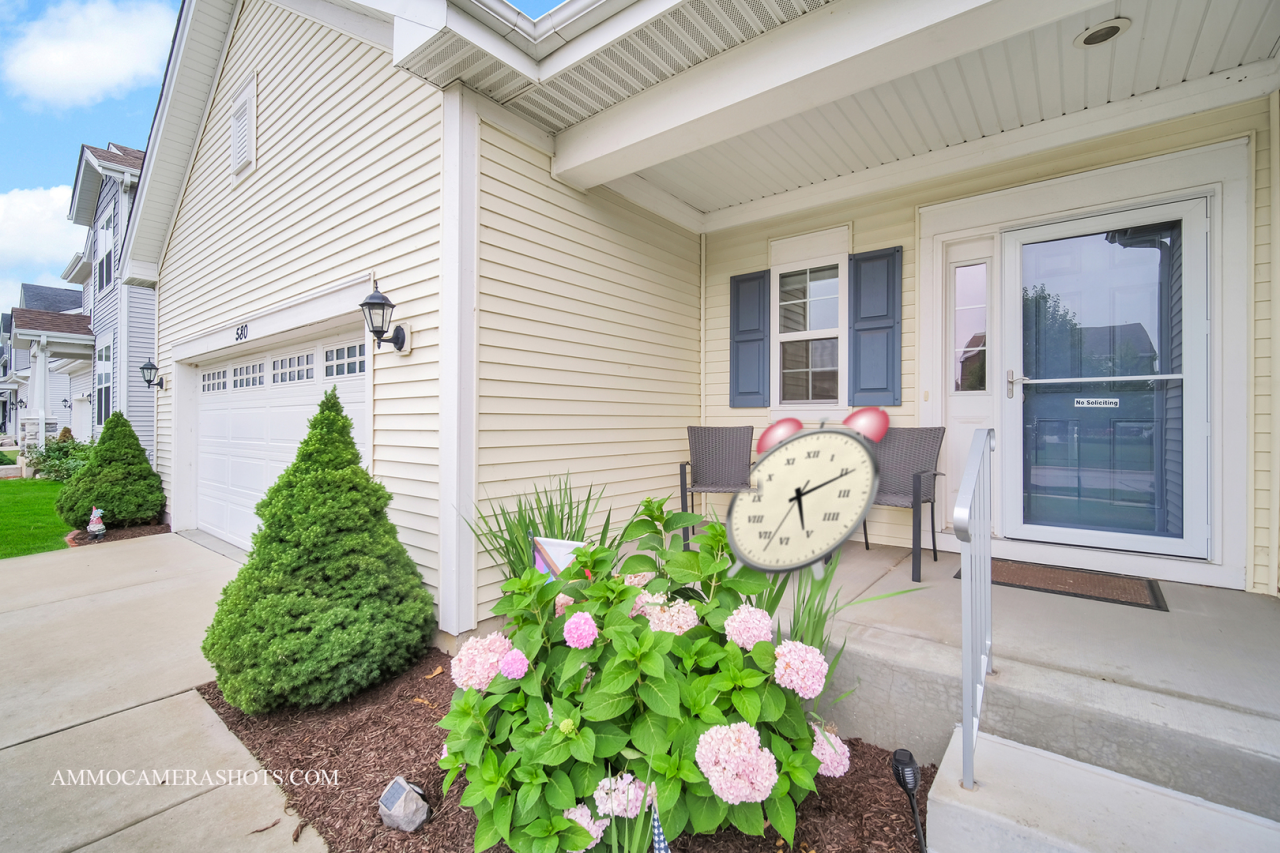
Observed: 5 h 10 min 33 s
